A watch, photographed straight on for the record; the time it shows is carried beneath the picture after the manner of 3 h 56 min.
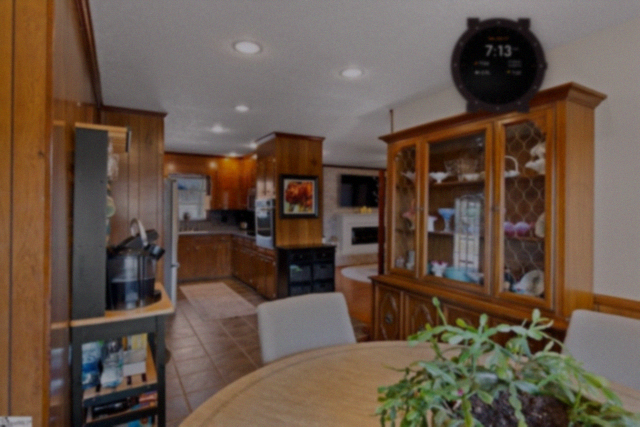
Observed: 7 h 13 min
